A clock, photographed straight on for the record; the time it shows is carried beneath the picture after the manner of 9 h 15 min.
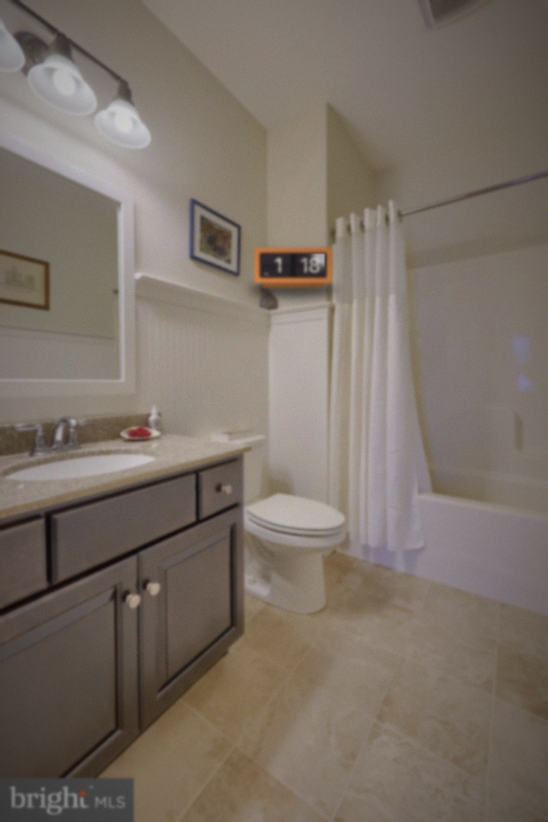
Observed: 1 h 18 min
